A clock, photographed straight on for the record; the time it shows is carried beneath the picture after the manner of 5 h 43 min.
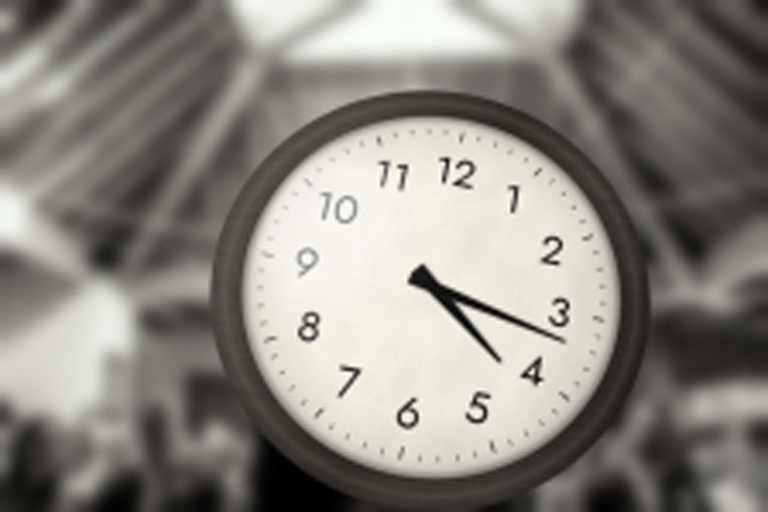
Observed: 4 h 17 min
